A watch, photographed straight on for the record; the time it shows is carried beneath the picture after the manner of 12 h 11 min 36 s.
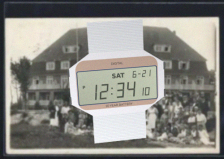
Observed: 12 h 34 min 10 s
